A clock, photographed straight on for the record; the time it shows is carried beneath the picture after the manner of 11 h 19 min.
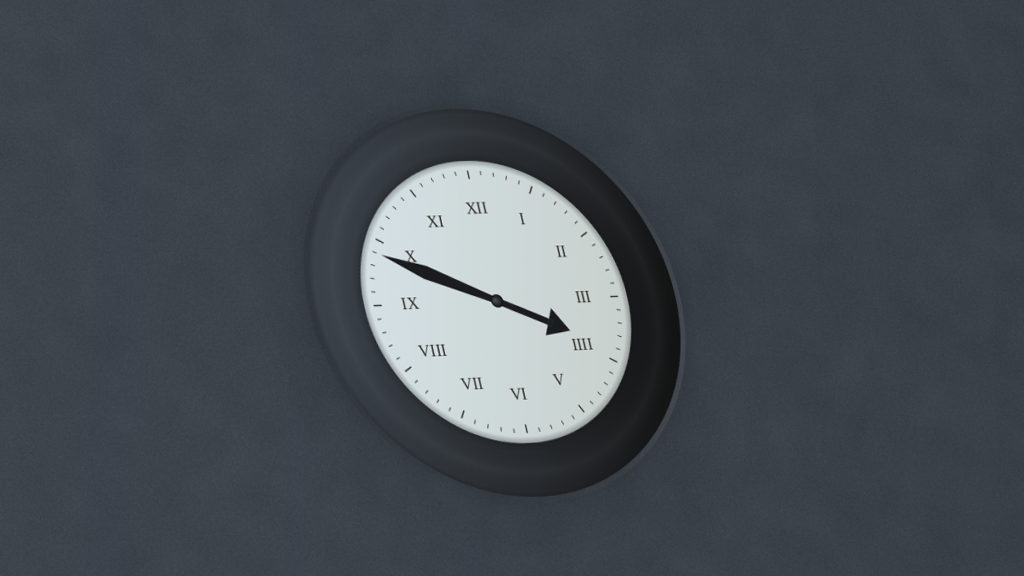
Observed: 3 h 49 min
